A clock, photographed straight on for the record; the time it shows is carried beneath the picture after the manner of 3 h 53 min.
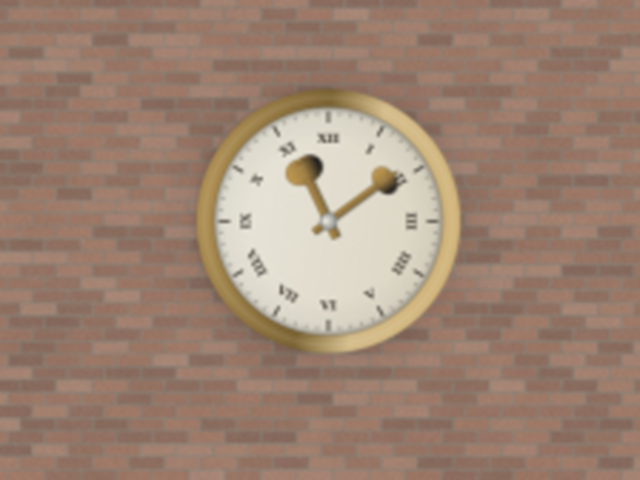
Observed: 11 h 09 min
